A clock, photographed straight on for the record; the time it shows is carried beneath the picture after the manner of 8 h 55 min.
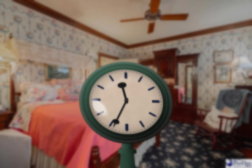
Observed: 11 h 34 min
